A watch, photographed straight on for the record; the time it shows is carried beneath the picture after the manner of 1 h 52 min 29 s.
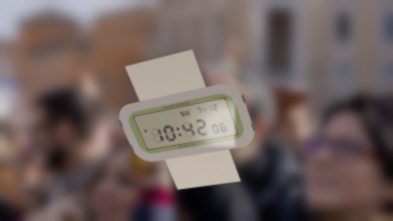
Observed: 10 h 42 min 06 s
